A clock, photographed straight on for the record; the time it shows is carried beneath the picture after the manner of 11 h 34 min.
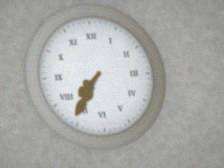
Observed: 7 h 36 min
